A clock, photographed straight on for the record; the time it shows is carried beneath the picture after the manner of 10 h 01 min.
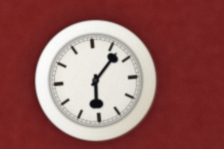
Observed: 6 h 07 min
